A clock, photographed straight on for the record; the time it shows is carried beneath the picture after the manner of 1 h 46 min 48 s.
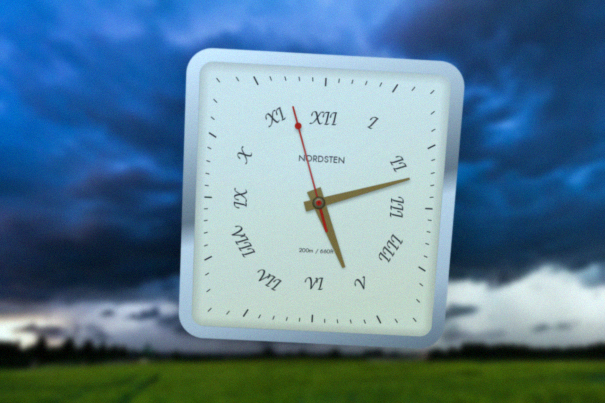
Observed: 5 h 11 min 57 s
